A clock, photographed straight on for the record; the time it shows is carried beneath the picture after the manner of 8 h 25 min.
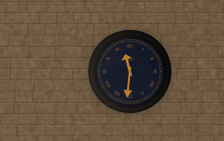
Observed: 11 h 31 min
